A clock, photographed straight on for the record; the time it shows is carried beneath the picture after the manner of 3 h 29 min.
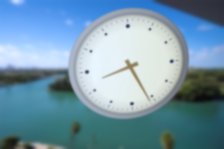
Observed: 8 h 26 min
